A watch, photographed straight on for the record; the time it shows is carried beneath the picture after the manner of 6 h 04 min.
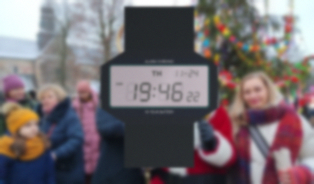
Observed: 19 h 46 min
